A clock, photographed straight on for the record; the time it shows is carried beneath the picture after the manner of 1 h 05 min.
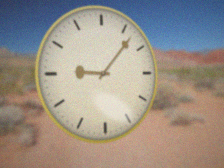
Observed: 9 h 07 min
